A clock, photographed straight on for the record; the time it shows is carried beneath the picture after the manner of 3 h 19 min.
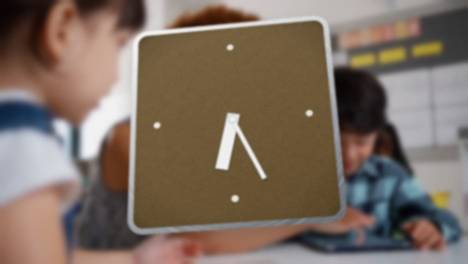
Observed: 6 h 26 min
